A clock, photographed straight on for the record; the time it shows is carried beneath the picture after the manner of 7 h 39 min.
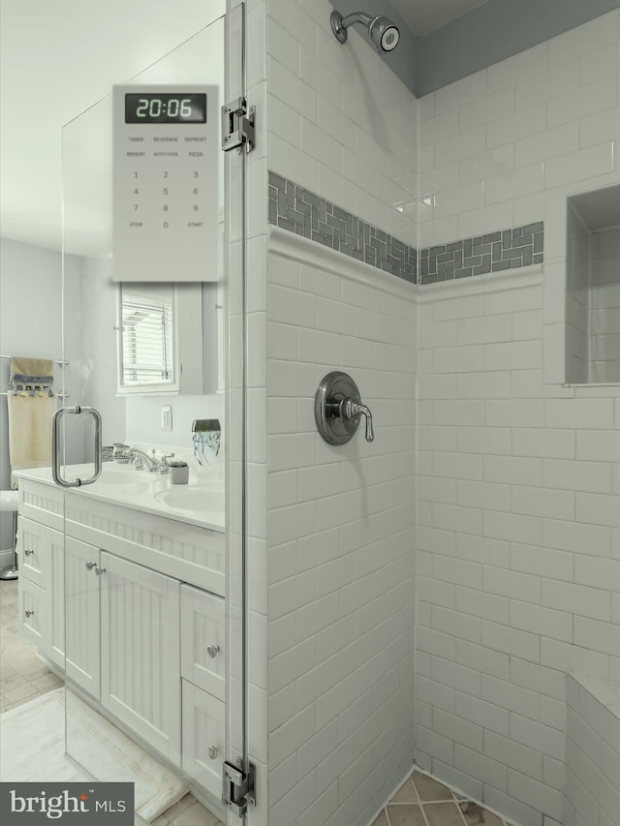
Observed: 20 h 06 min
